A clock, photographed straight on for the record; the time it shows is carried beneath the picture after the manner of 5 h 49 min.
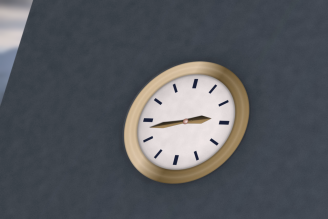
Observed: 2 h 43 min
